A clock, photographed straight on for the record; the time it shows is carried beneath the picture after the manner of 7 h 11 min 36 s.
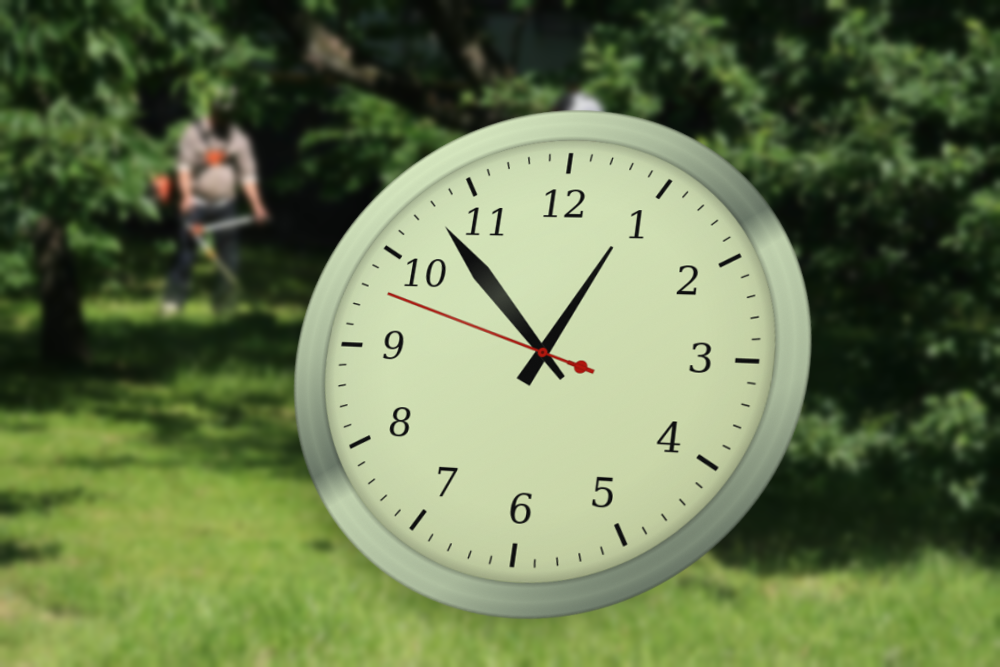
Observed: 12 h 52 min 48 s
